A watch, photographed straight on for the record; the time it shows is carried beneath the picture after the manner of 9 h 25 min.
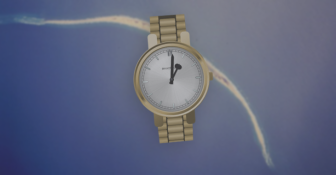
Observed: 1 h 01 min
